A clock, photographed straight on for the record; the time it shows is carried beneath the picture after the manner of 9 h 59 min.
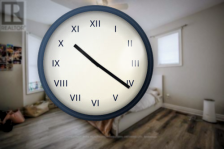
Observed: 10 h 21 min
